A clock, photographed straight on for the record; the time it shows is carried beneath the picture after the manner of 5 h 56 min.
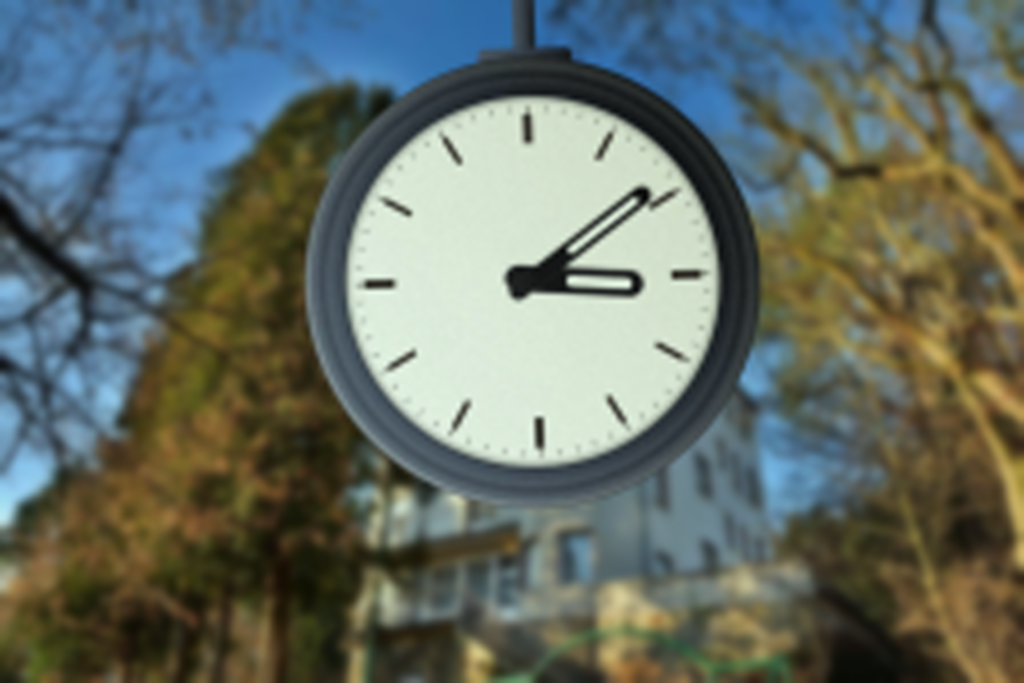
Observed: 3 h 09 min
